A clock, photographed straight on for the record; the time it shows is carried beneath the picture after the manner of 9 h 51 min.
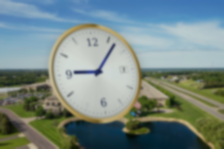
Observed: 9 h 07 min
